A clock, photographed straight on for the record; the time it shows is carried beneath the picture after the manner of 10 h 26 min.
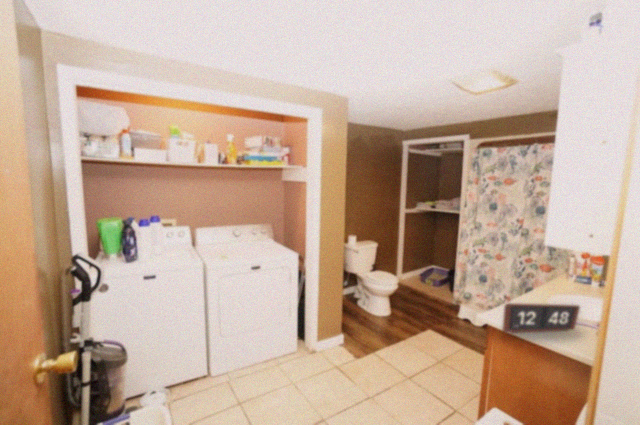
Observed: 12 h 48 min
